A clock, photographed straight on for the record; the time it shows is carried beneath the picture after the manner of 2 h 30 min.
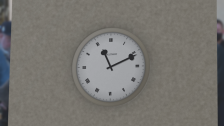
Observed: 11 h 11 min
